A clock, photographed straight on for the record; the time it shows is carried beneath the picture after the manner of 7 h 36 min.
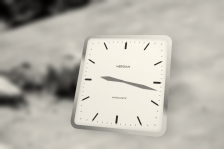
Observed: 9 h 17 min
